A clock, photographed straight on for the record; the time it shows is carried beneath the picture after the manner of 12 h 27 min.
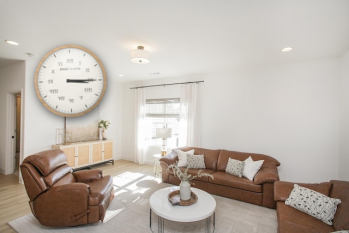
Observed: 3 h 15 min
